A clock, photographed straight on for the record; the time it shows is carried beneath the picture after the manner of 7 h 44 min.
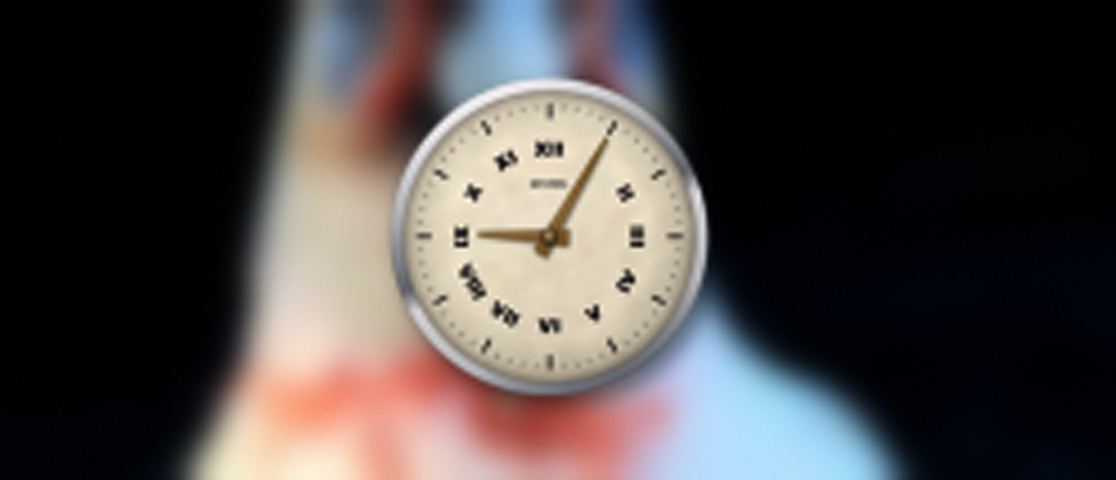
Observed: 9 h 05 min
